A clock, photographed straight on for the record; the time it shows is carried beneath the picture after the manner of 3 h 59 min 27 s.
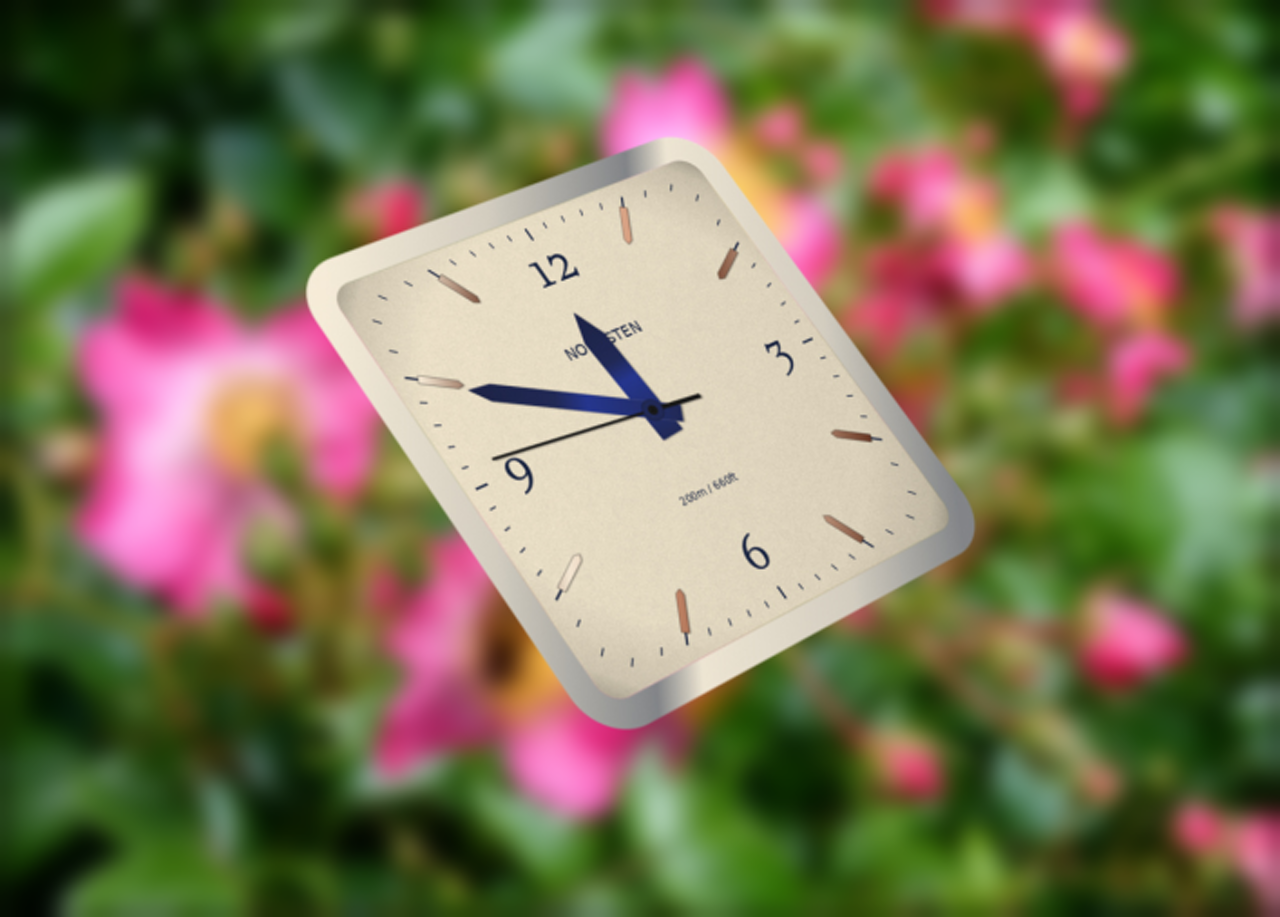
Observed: 11 h 49 min 46 s
